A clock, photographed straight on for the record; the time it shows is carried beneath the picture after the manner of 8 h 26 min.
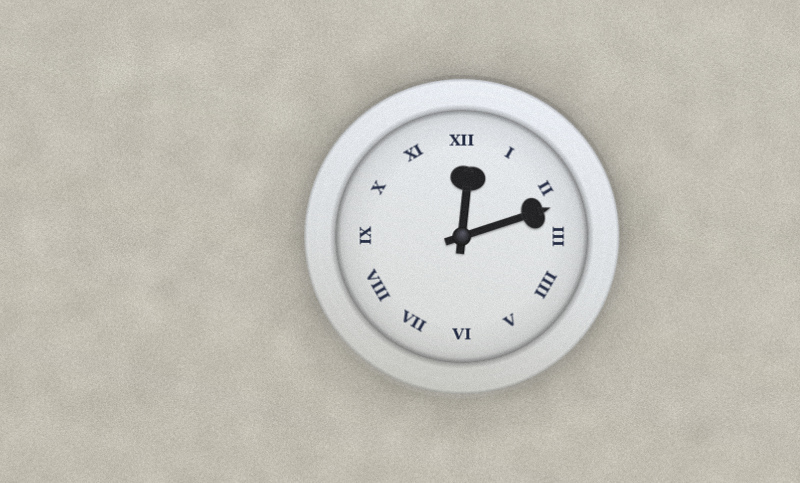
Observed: 12 h 12 min
